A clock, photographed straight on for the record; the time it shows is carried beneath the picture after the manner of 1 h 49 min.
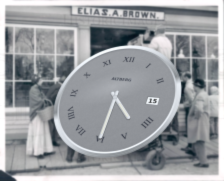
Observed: 4 h 30 min
